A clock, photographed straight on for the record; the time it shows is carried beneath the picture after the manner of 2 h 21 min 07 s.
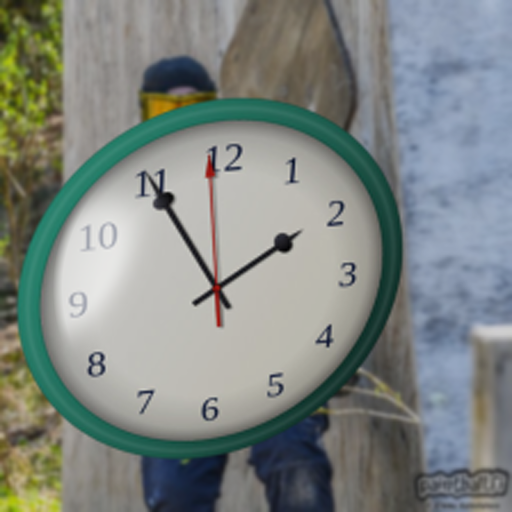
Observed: 1 h 54 min 59 s
